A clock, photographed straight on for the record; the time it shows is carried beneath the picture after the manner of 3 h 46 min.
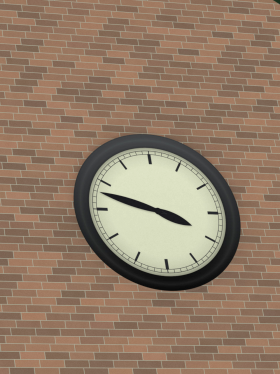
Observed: 3 h 48 min
